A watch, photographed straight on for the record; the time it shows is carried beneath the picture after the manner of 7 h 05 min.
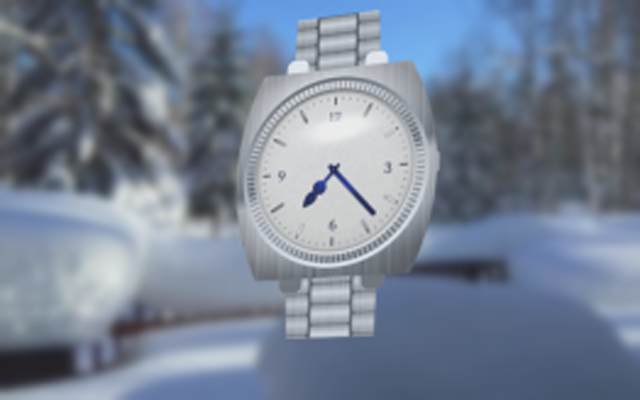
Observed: 7 h 23 min
